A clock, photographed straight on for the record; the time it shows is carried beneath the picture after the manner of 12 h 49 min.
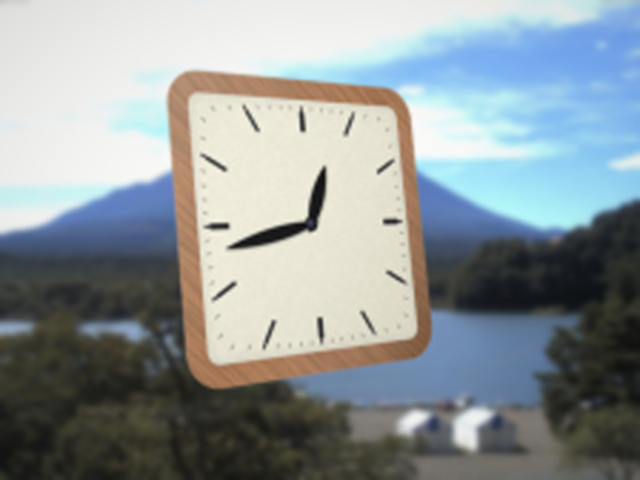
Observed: 12 h 43 min
